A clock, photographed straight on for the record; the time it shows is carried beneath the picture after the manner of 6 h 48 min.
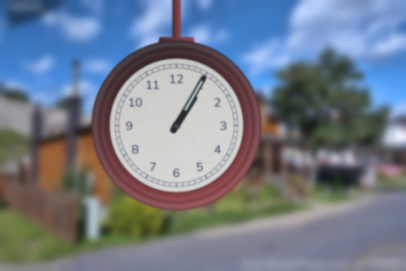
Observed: 1 h 05 min
